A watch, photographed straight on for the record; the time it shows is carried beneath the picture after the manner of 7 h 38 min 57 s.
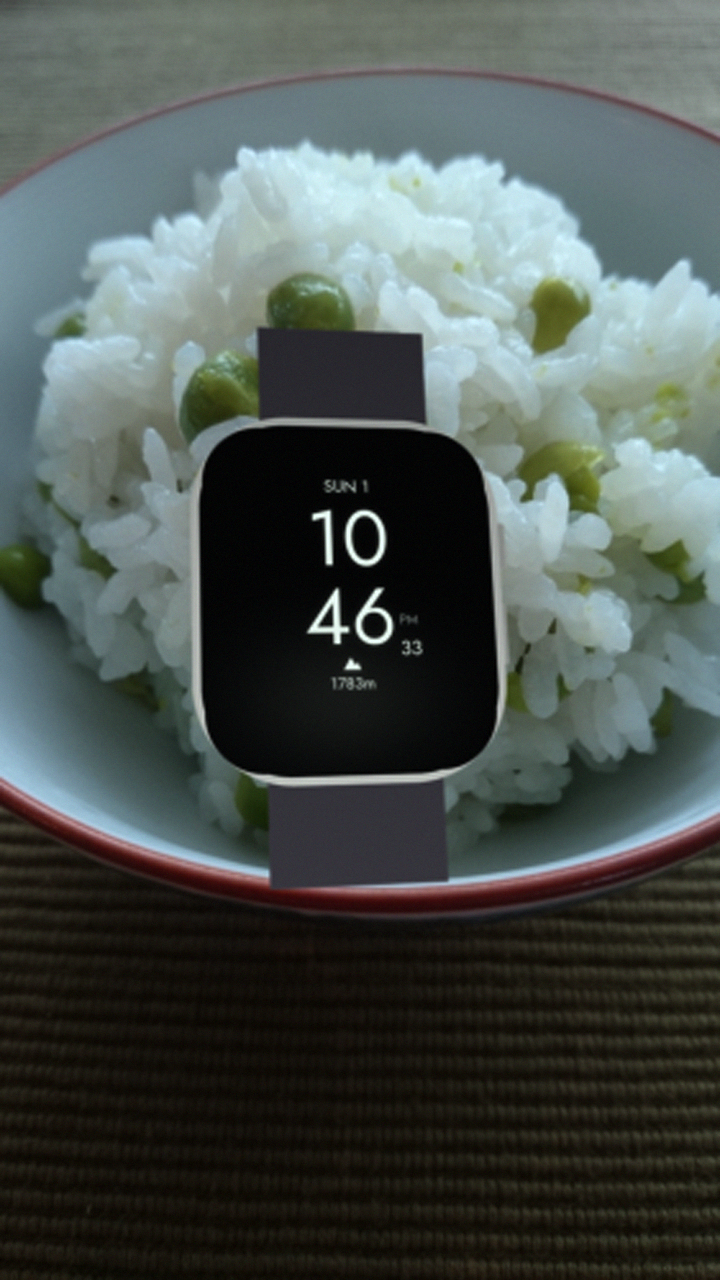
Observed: 10 h 46 min 33 s
